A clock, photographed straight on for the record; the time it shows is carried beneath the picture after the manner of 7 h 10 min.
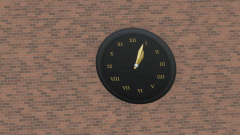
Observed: 1 h 04 min
